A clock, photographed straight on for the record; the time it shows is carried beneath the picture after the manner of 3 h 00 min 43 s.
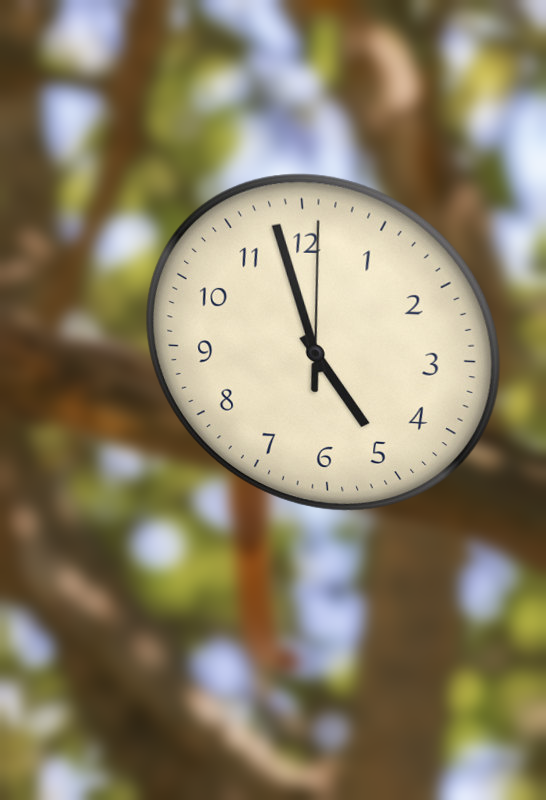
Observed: 4 h 58 min 01 s
